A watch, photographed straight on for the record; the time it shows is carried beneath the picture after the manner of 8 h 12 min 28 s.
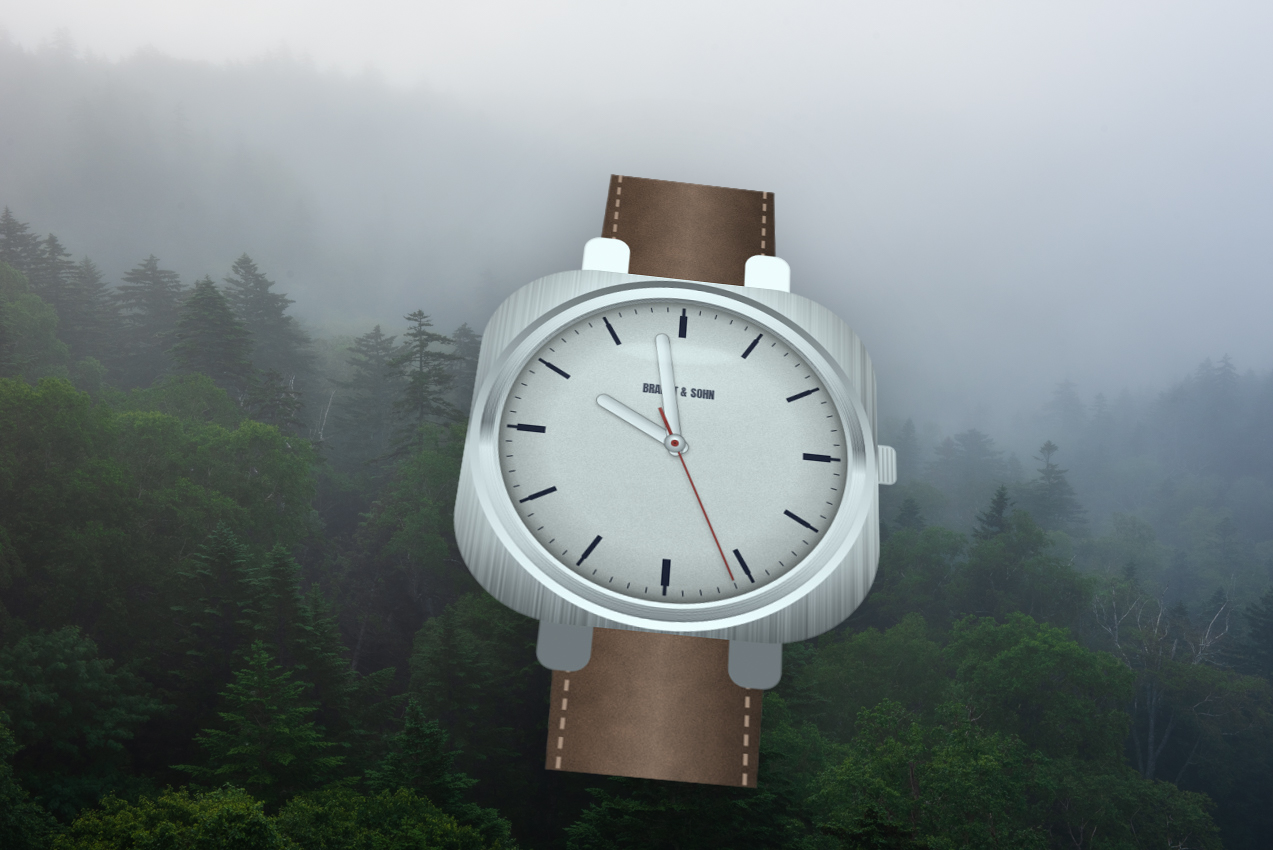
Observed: 9 h 58 min 26 s
